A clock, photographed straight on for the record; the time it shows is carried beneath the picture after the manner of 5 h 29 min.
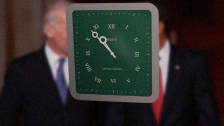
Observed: 10 h 53 min
